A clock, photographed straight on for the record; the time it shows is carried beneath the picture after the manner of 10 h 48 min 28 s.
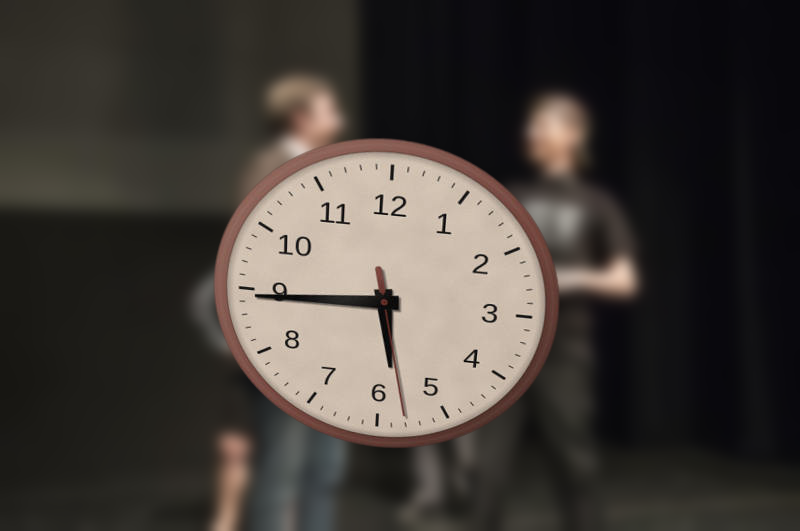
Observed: 5 h 44 min 28 s
